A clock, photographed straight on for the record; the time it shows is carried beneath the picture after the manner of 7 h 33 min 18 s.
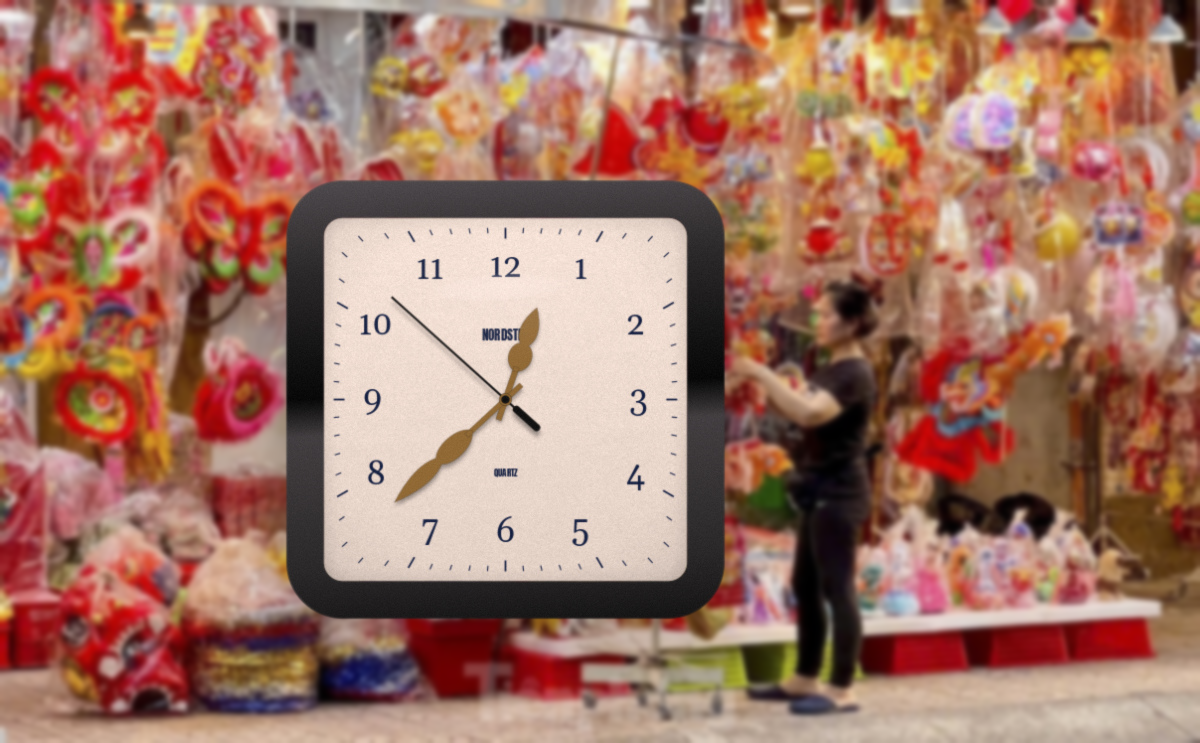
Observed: 12 h 37 min 52 s
